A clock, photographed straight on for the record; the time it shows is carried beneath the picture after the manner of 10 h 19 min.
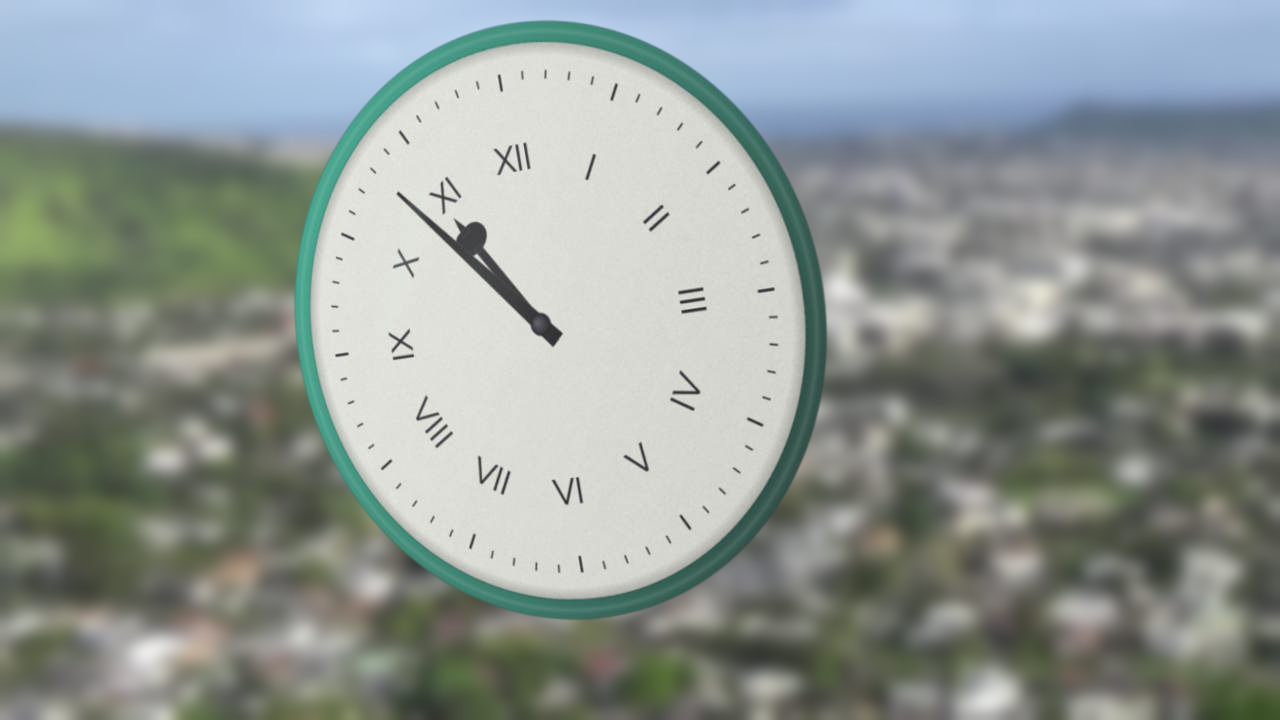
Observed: 10 h 53 min
